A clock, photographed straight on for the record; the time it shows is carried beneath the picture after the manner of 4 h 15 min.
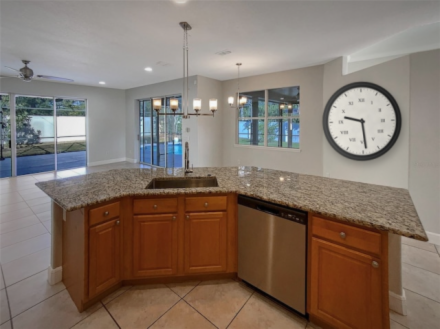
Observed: 9 h 29 min
